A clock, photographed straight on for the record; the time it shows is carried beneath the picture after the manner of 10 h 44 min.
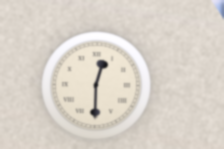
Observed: 12 h 30 min
